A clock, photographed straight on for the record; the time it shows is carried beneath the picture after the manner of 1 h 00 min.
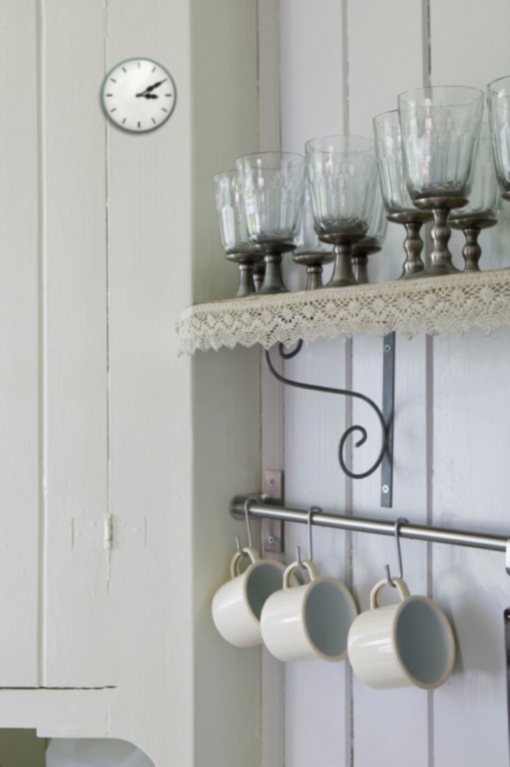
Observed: 3 h 10 min
